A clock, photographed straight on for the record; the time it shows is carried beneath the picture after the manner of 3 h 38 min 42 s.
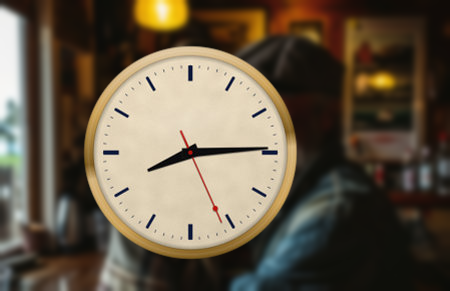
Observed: 8 h 14 min 26 s
